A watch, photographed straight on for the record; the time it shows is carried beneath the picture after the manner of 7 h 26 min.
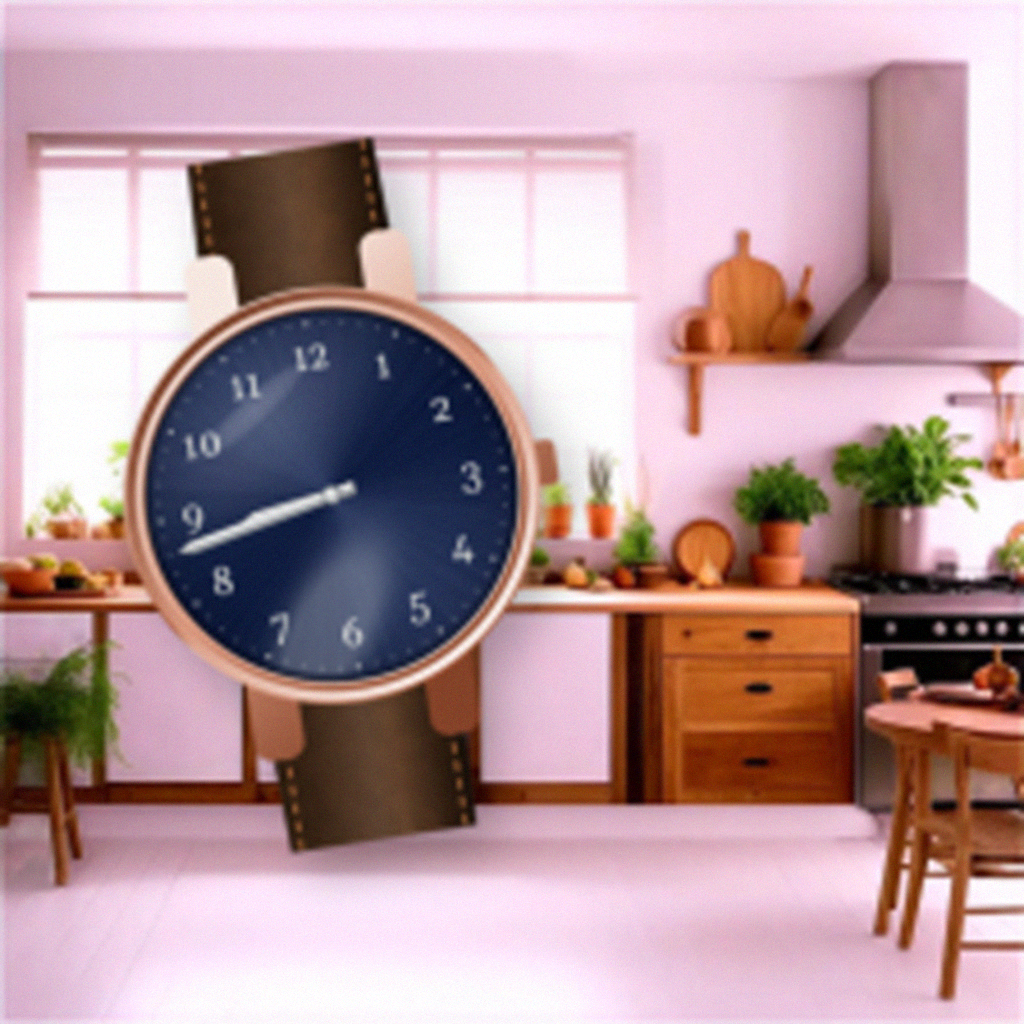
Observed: 8 h 43 min
